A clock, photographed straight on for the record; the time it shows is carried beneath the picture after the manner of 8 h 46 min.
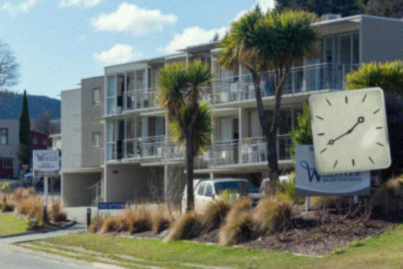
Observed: 1 h 41 min
